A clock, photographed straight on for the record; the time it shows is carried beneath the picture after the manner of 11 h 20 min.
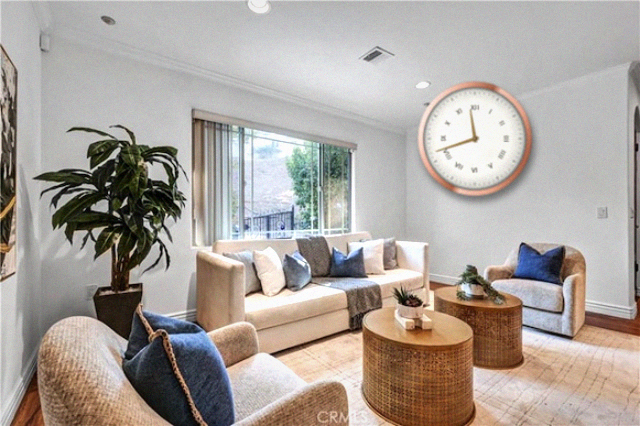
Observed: 11 h 42 min
